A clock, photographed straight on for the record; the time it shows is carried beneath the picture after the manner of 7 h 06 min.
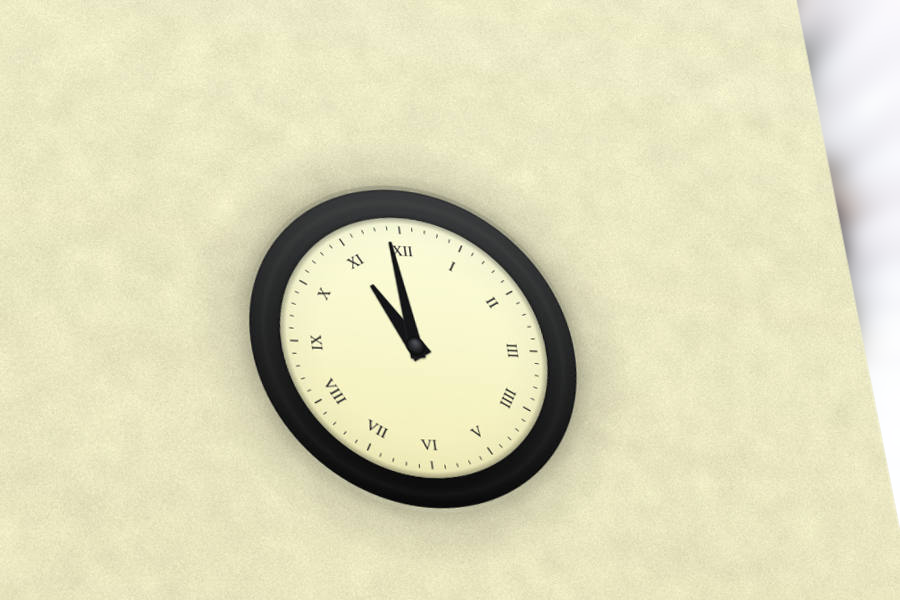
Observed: 10 h 59 min
